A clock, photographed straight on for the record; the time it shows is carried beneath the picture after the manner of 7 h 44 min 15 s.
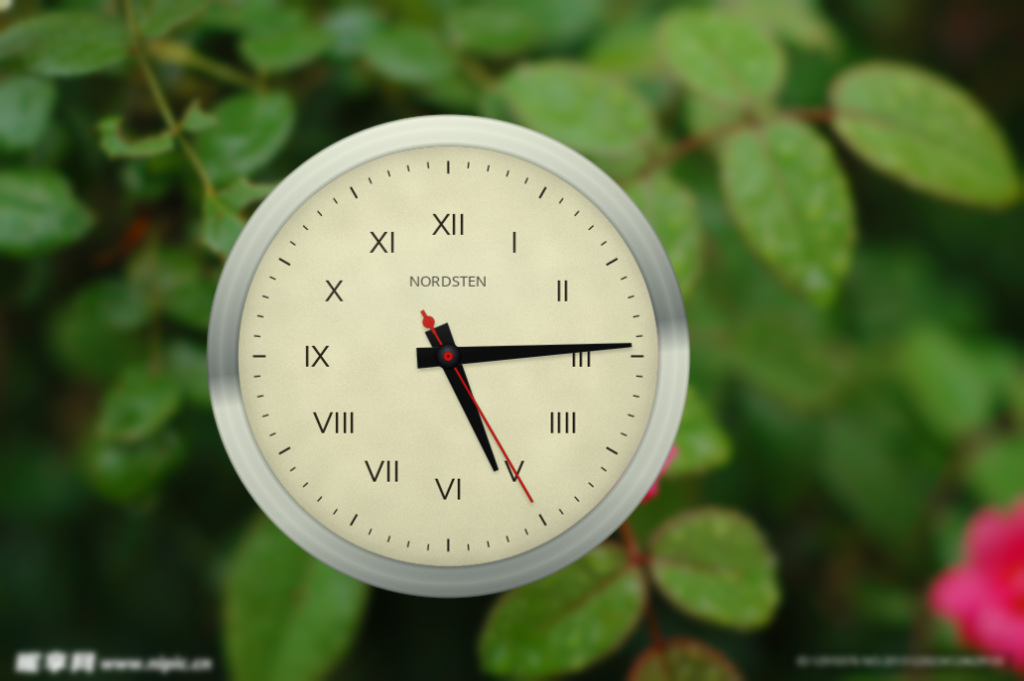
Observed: 5 h 14 min 25 s
